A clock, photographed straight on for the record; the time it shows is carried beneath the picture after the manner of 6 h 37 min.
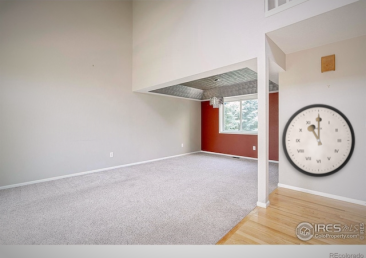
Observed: 11 h 00 min
